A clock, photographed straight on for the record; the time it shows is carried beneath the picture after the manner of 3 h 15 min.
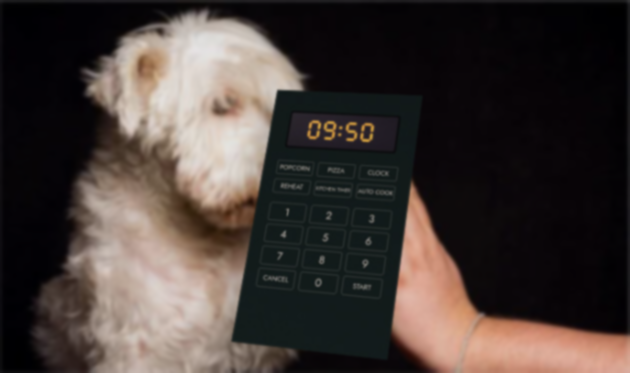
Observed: 9 h 50 min
